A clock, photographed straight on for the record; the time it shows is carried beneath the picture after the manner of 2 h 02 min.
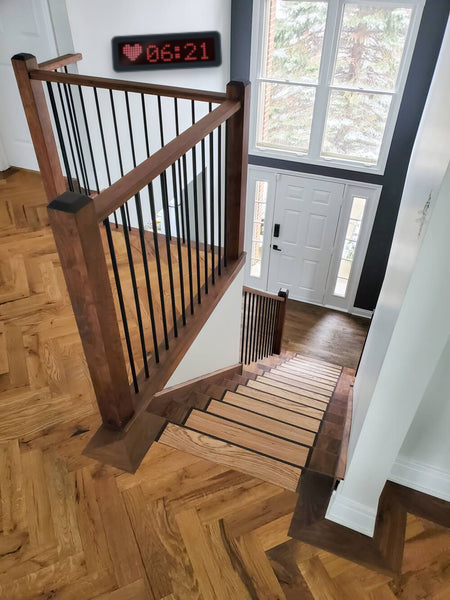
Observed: 6 h 21 min
